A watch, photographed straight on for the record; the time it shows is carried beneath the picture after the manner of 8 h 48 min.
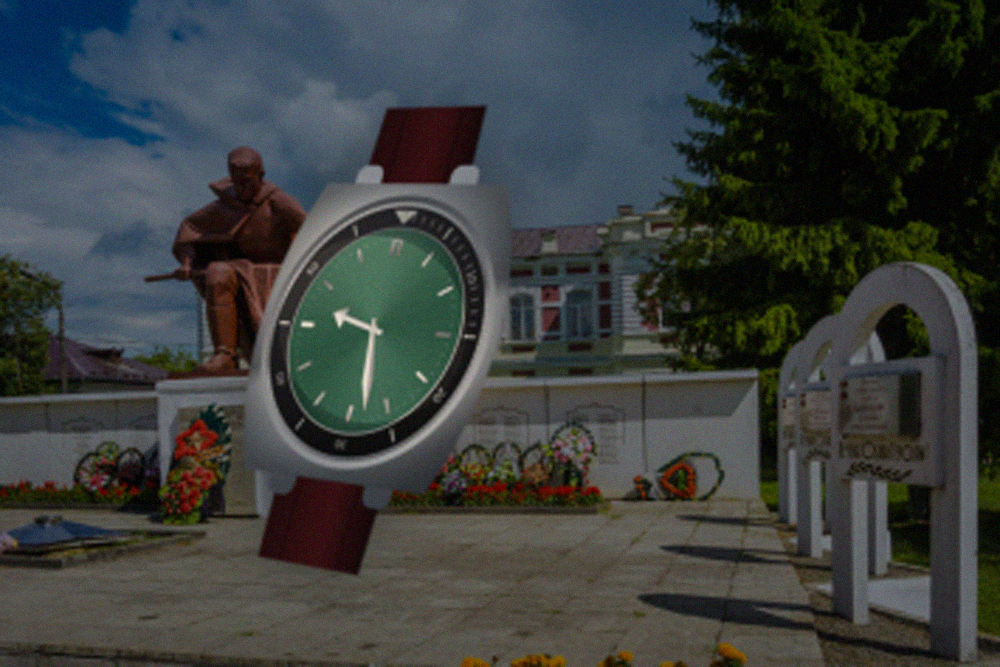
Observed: 9 h 28 min
